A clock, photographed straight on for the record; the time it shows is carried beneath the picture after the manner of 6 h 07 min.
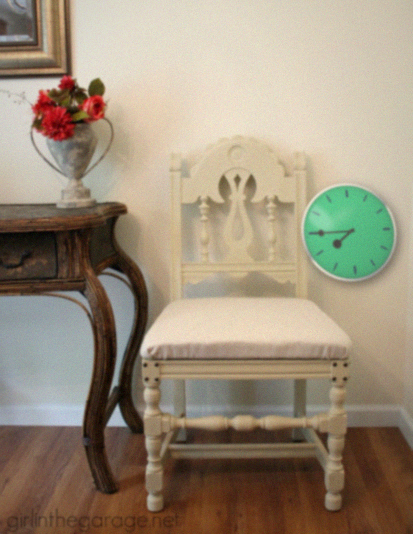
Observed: 7 h 45 min
